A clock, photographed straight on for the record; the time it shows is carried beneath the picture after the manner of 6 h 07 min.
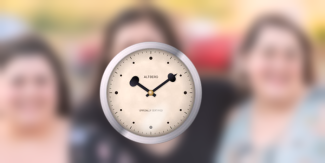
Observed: 10 h 09 min
